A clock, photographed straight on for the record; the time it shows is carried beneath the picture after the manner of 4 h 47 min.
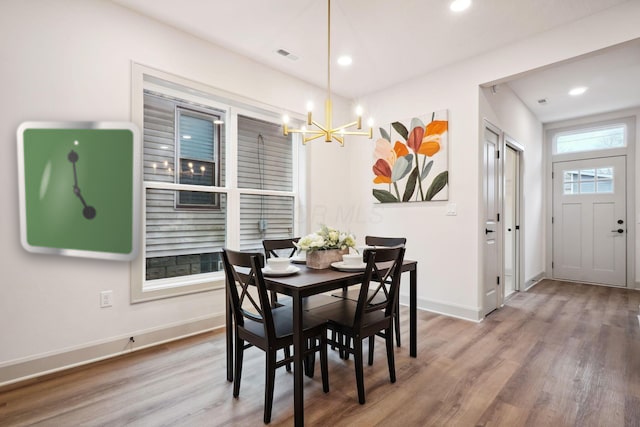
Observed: 4 h 59 min
